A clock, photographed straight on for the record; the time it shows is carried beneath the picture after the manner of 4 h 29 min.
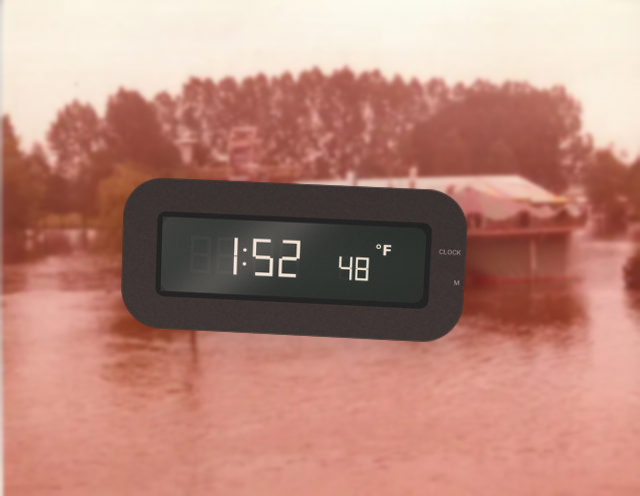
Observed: 1 h 52 min
